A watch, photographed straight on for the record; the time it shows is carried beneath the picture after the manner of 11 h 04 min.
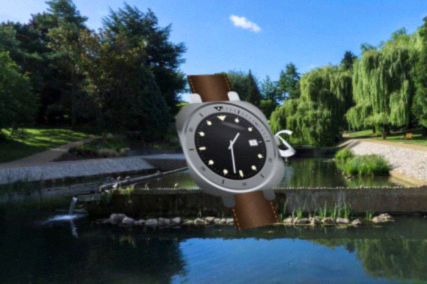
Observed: 1 h 32 min
